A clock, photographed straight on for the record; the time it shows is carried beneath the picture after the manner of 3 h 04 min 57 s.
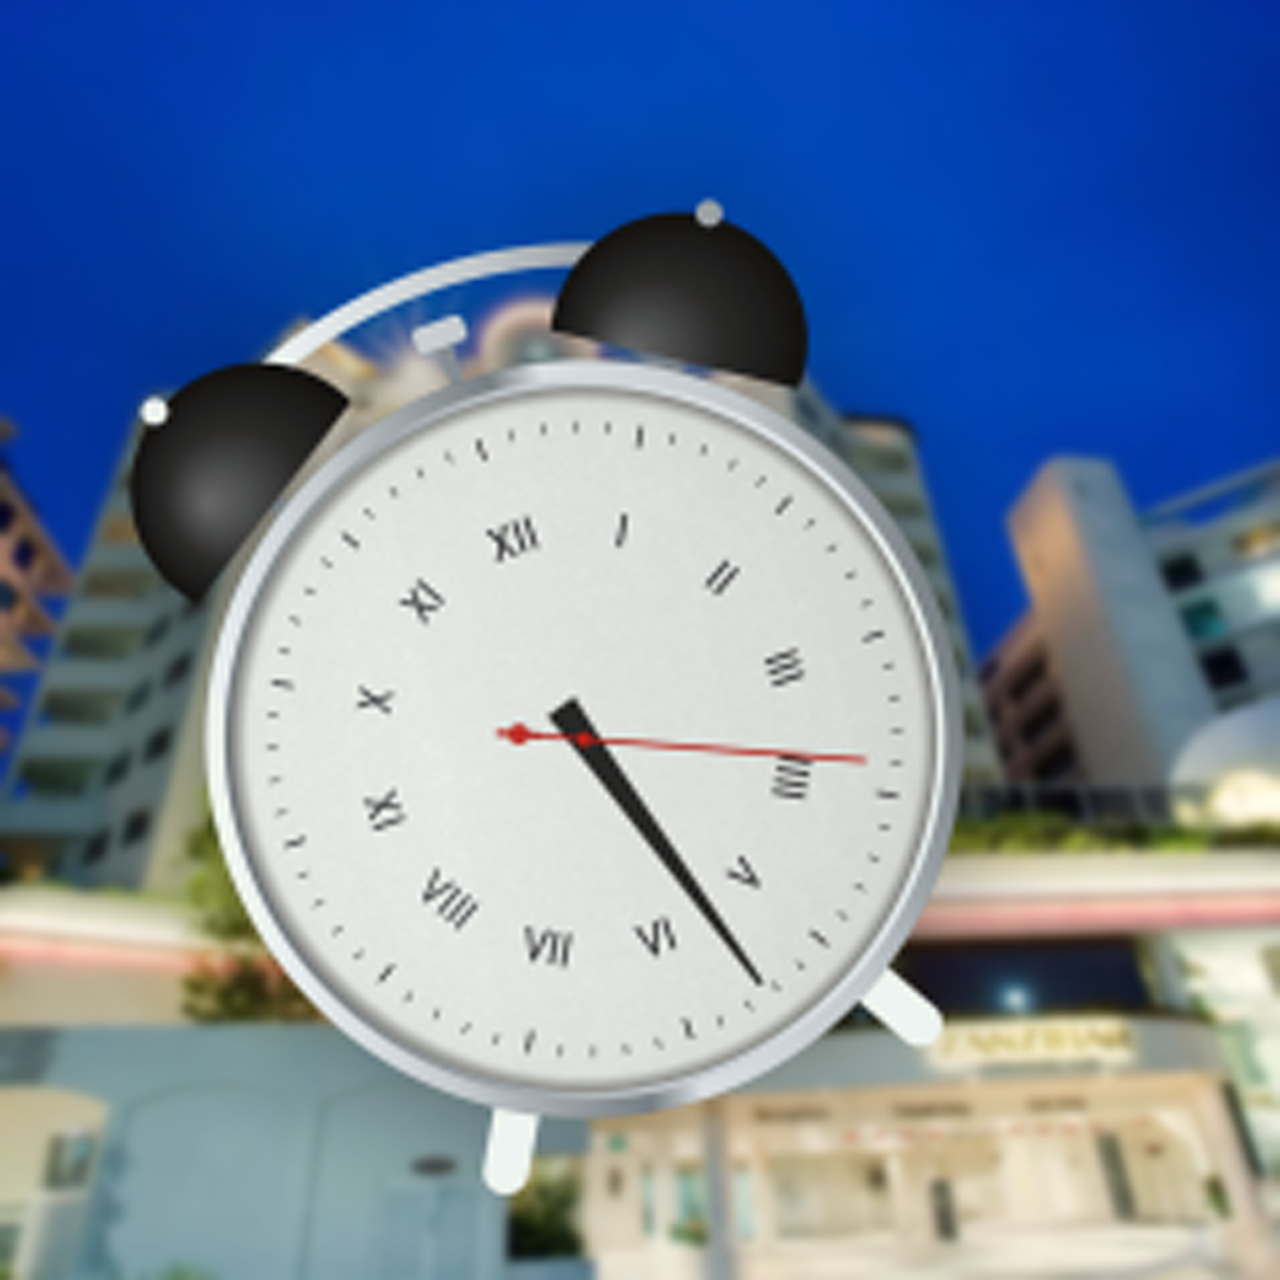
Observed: 5 h 27 min 19 s
